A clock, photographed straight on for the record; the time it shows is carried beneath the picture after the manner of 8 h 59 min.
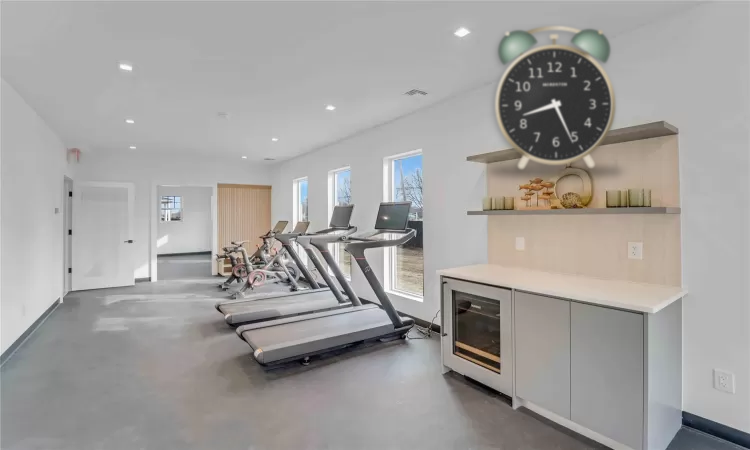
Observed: 8 h 26 min
